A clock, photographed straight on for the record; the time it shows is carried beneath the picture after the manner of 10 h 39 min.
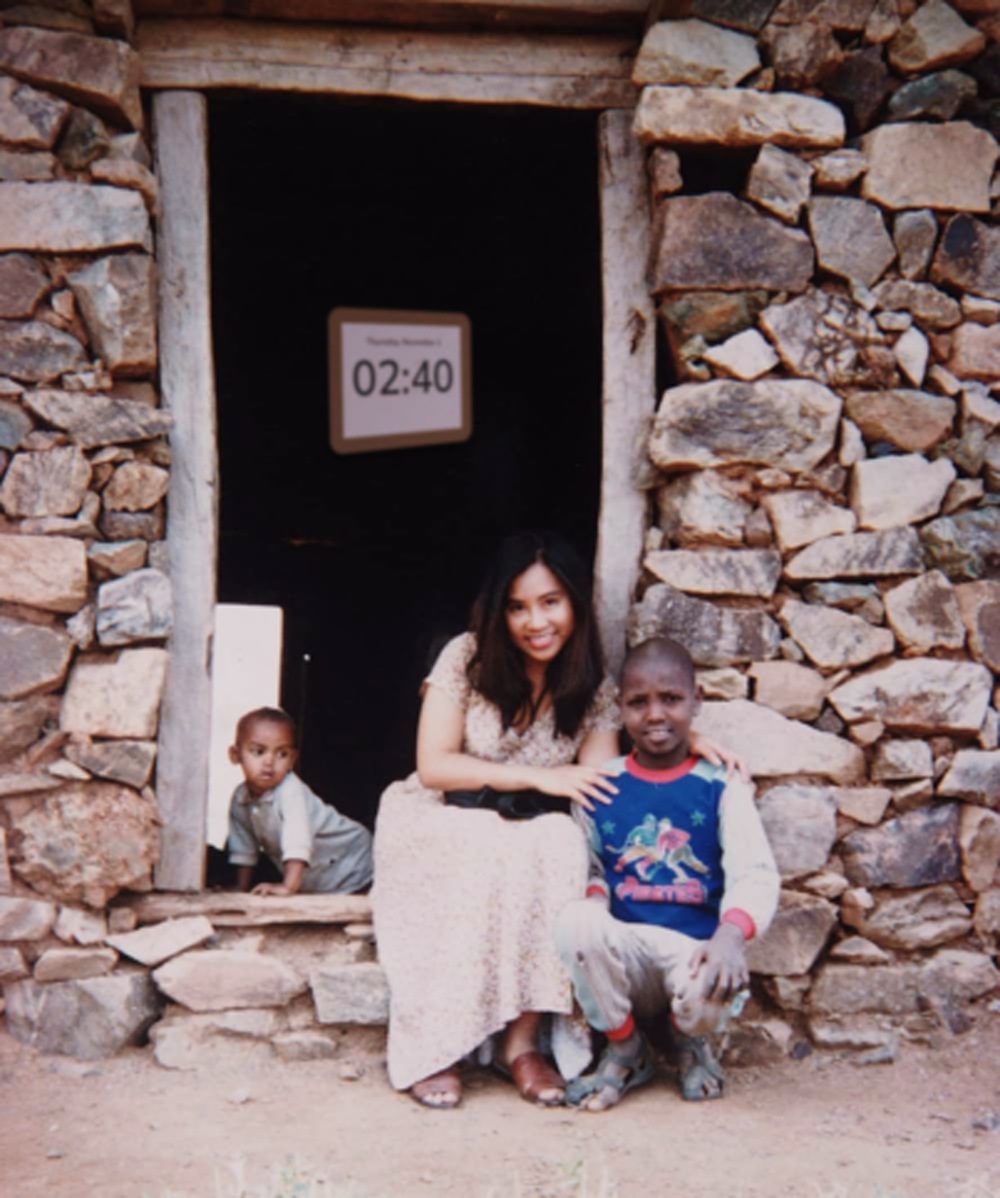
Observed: 2 h 40 min
